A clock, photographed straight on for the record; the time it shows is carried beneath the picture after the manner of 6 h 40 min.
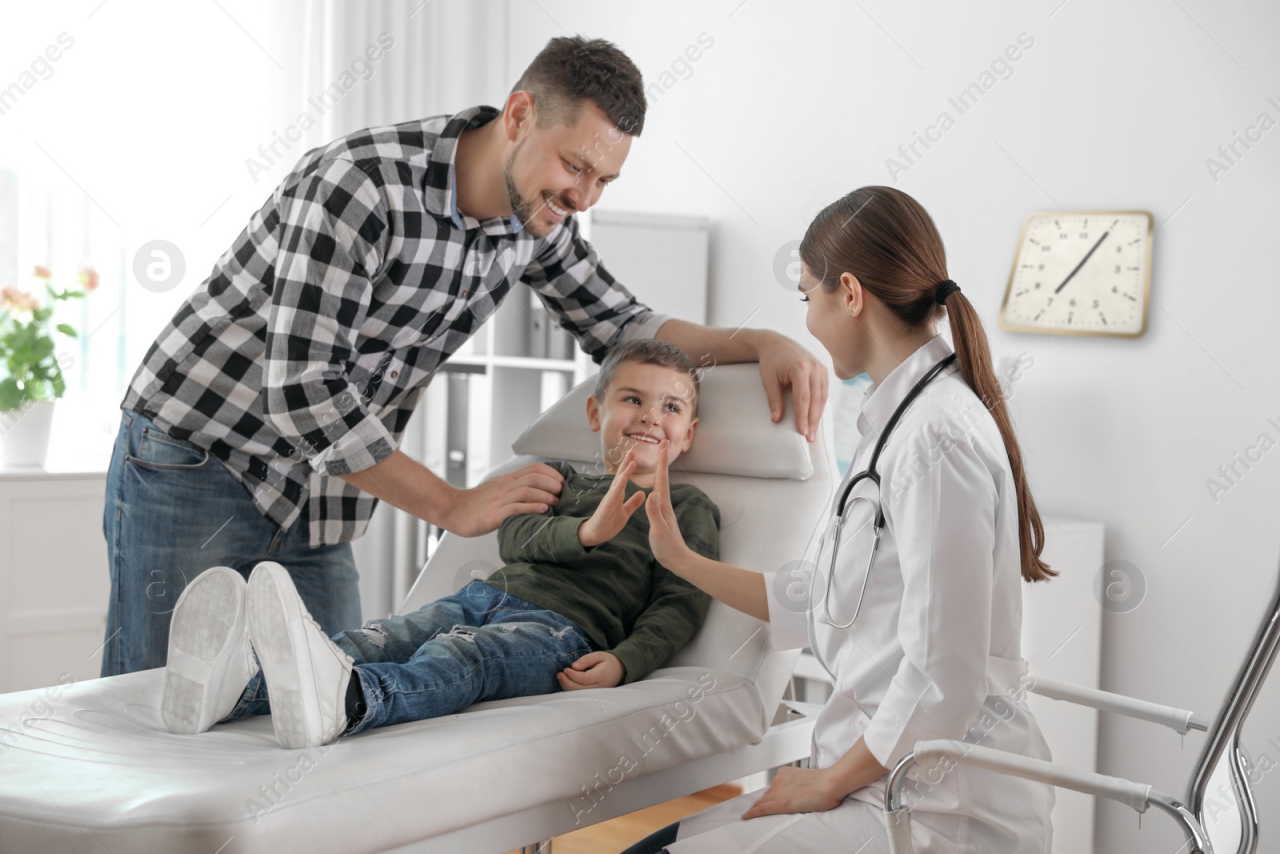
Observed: 7 h 05 min
